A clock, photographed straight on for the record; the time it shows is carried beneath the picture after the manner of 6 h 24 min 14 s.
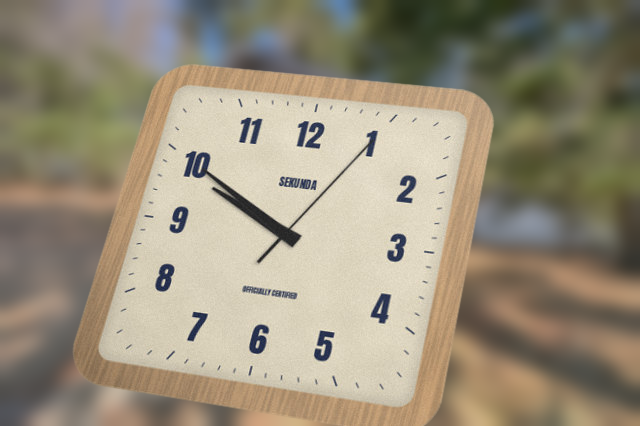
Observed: 9 h 50 min 05 s
